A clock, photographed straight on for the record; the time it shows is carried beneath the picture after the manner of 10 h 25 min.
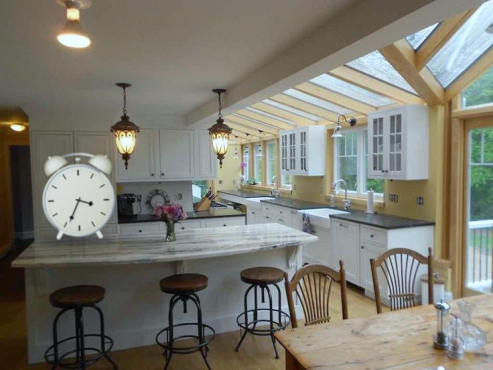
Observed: 3 h 34 min
